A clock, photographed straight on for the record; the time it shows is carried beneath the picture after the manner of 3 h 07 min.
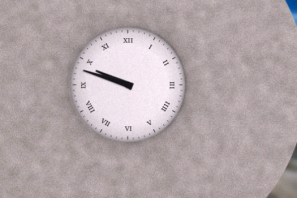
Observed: 9 h 48 min
